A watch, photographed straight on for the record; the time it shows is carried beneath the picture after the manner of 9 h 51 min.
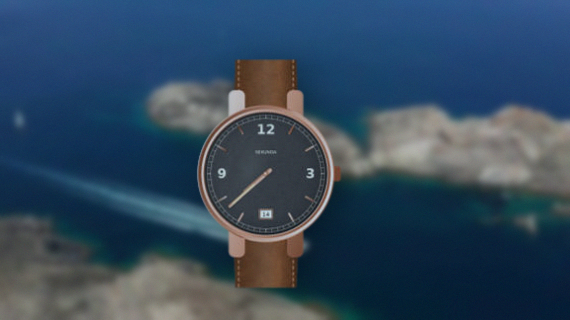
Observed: 7 h 38 min
